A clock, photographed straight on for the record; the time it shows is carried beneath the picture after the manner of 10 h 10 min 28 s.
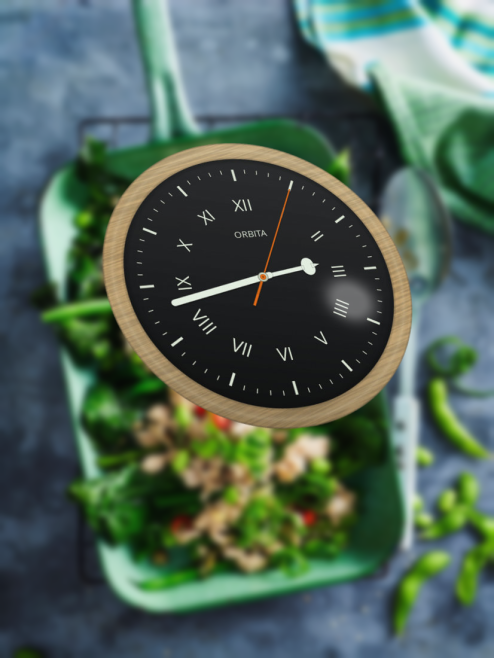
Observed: 2 h 43 min 05 s
